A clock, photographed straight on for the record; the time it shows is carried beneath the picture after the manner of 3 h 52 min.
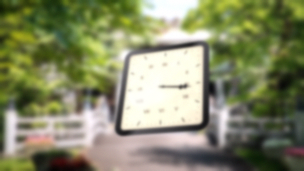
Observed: 3 h 16 min
